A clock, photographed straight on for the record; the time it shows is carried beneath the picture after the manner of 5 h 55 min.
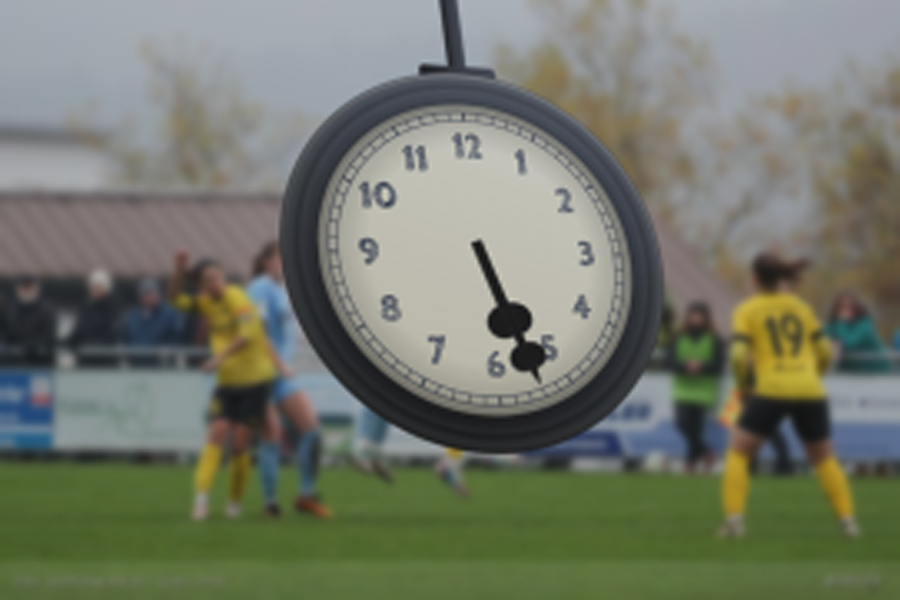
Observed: 5 h 27 min
